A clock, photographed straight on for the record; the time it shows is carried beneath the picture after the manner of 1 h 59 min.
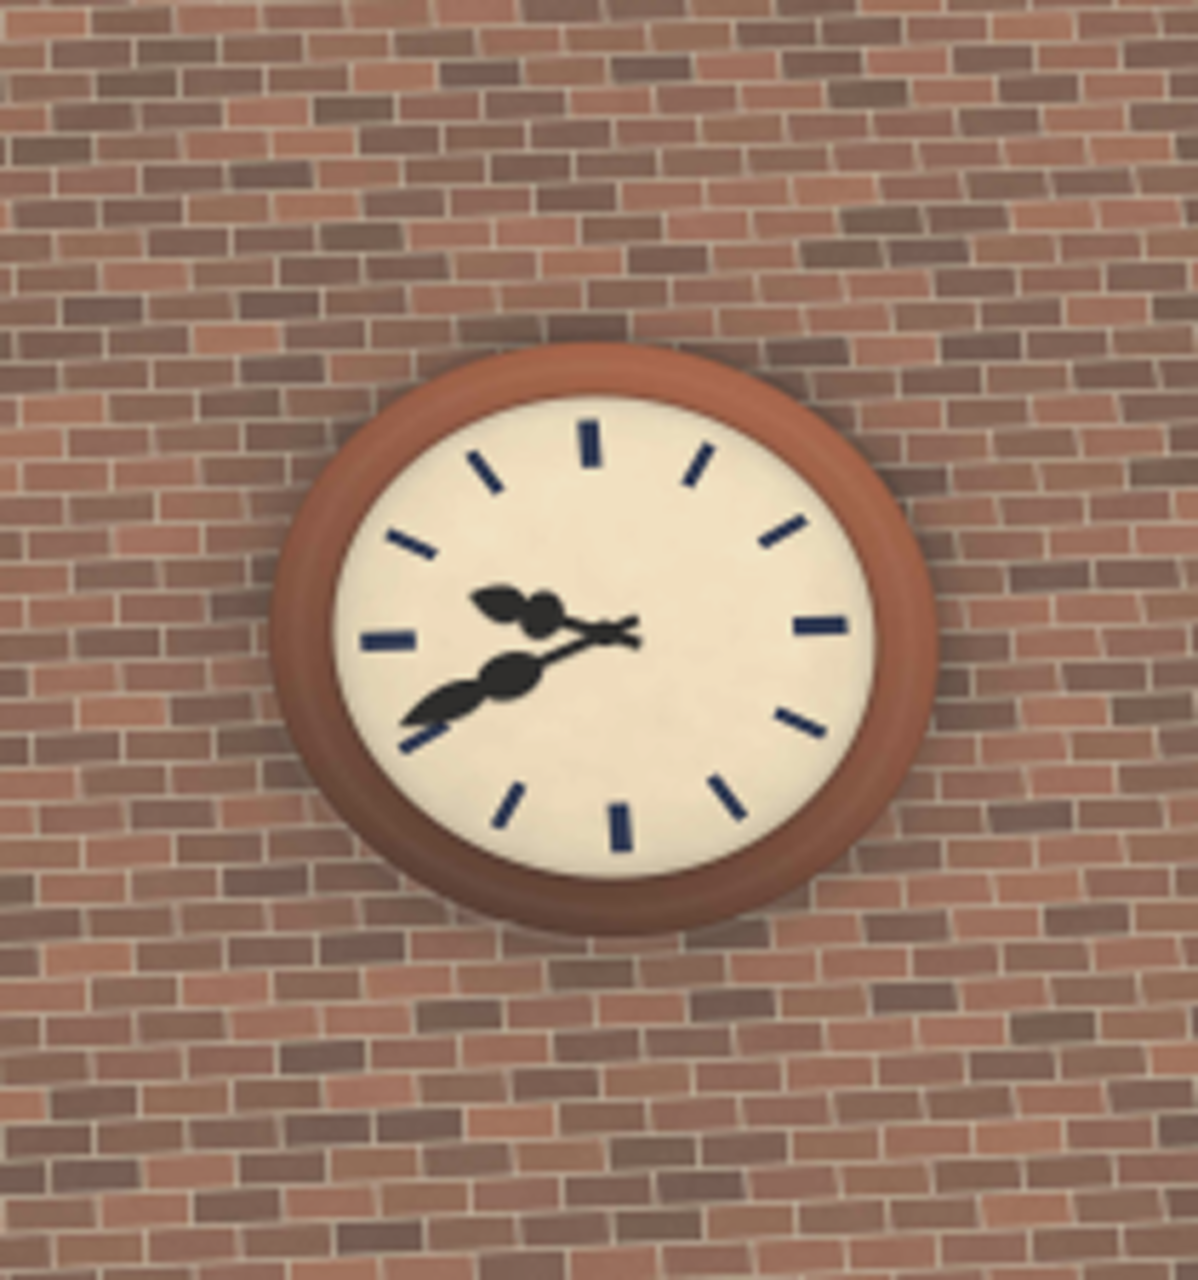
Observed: 9 h 41 min
